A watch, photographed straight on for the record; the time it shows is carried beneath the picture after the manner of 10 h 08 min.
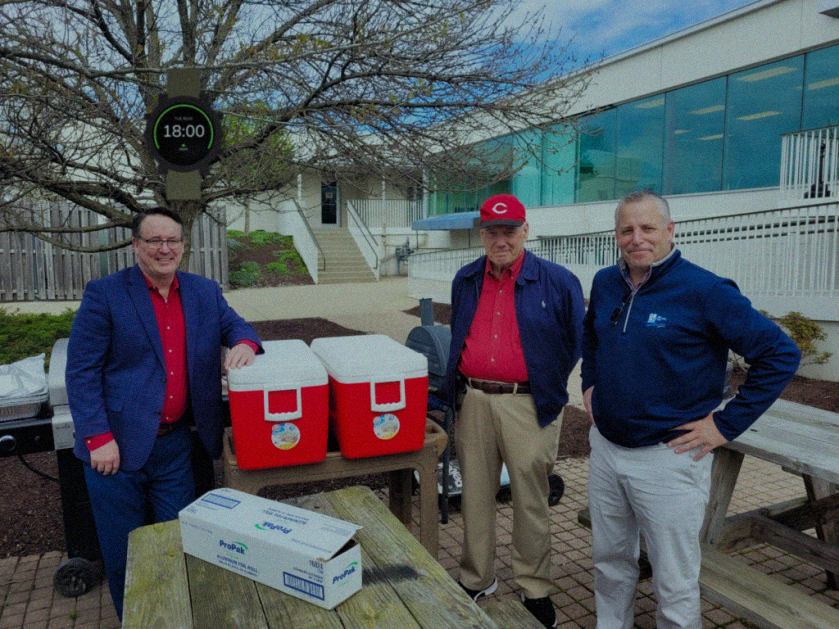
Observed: 18 h 00 min
